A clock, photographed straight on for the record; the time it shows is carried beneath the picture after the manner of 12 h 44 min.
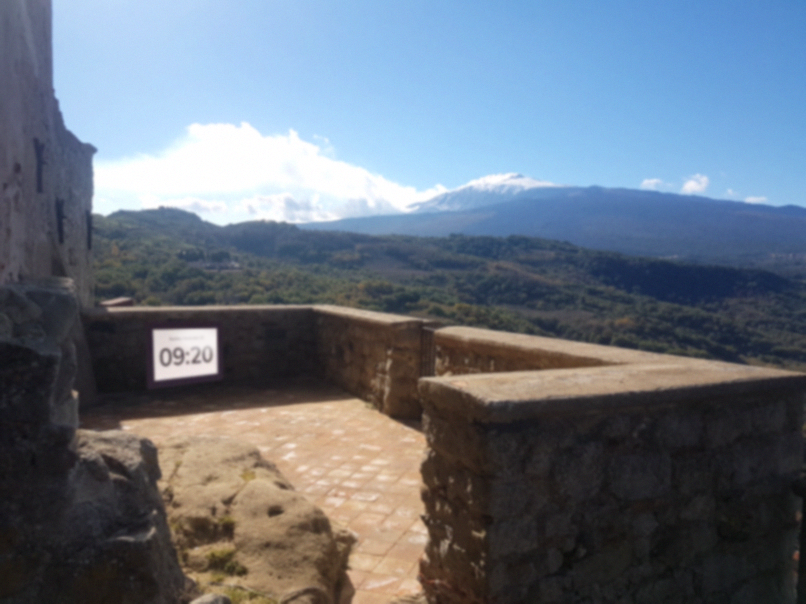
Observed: 9 h 20 min
